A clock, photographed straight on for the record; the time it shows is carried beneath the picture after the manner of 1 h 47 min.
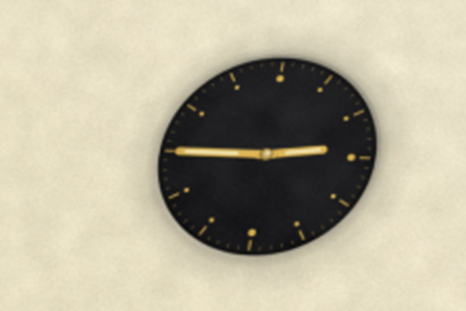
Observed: 2 h 45 min
